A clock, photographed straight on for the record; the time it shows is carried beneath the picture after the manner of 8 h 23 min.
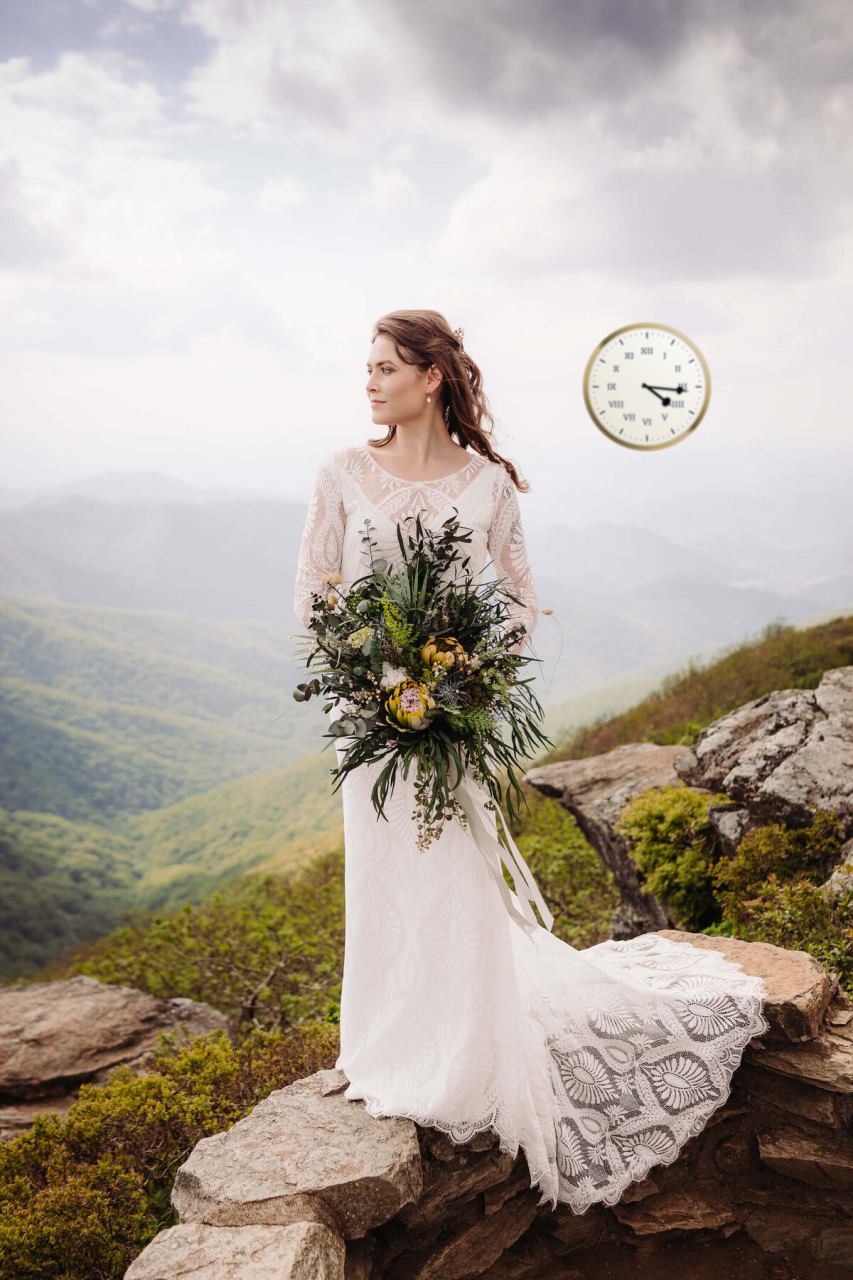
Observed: 4 h 16 min
